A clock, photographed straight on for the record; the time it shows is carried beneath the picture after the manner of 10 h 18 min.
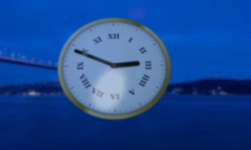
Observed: 2 h 49 min
